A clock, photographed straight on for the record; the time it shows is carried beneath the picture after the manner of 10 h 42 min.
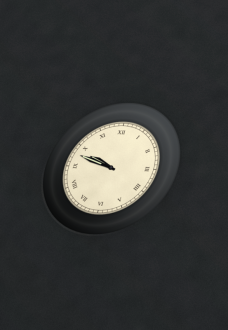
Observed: 9 h 48 min
